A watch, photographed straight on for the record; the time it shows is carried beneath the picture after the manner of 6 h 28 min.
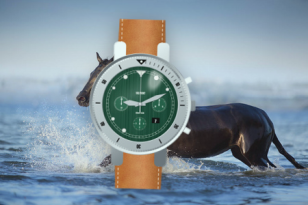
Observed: 9 h 11 min
